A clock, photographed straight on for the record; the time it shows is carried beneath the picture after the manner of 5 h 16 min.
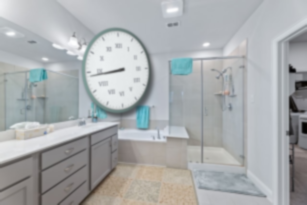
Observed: 8 h 44 min
